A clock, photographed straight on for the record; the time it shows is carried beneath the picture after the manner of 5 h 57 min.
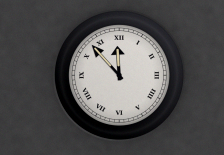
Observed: 11 h 53 min
